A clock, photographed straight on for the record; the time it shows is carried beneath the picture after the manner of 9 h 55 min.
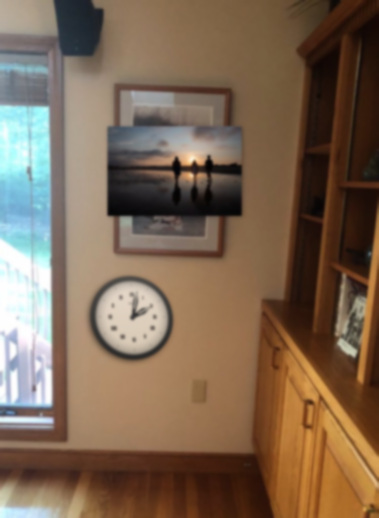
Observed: 2 h 02 min
